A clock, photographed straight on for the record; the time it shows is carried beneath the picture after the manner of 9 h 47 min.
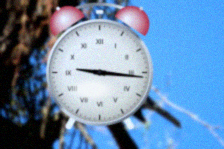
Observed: 9 h 16 min
